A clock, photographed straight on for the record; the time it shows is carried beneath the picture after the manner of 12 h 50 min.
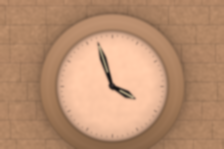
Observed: 3 h 57 min
